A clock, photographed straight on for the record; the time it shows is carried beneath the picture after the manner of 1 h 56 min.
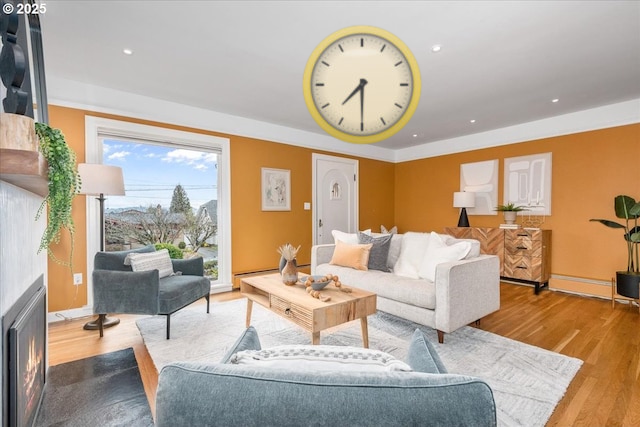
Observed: 7 h 30 min
